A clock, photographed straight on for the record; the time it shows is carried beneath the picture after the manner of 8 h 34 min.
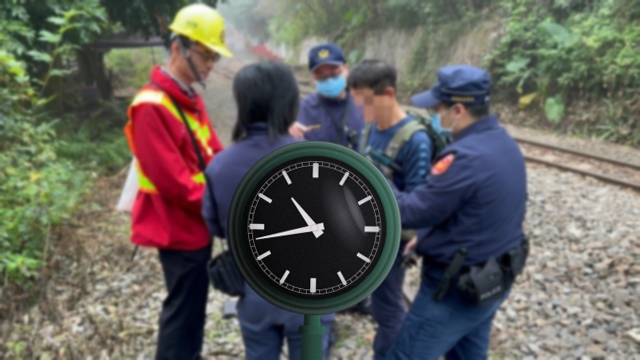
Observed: 10 h 43 min
